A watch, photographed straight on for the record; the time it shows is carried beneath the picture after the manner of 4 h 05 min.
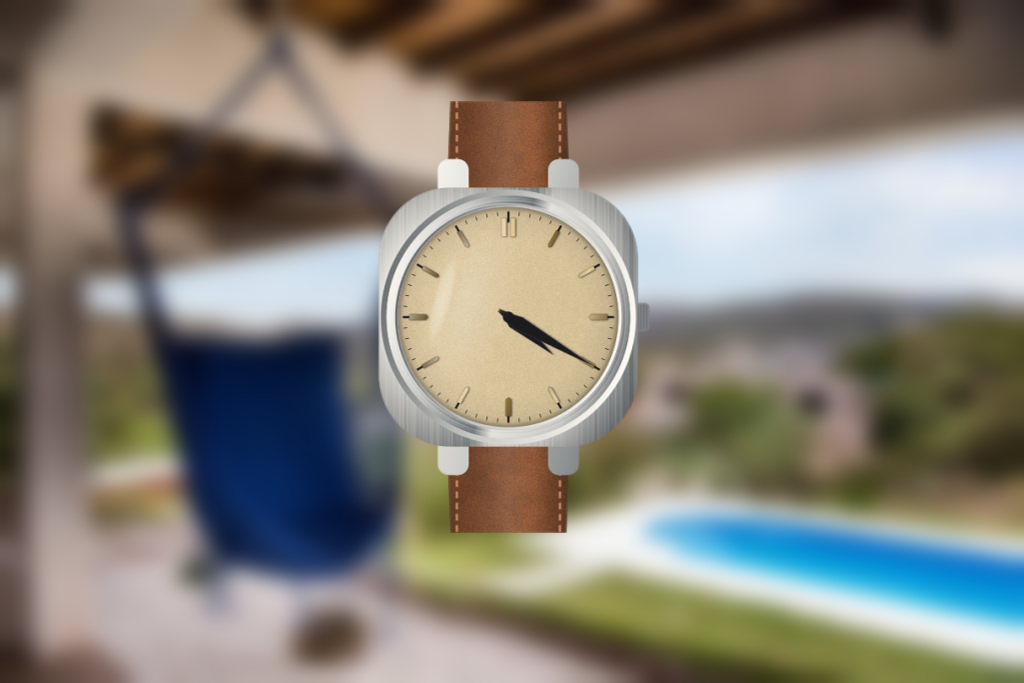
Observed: 4 h 20 min
